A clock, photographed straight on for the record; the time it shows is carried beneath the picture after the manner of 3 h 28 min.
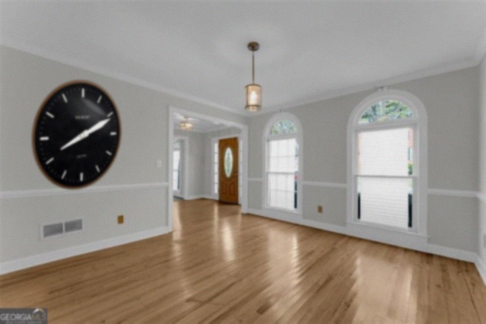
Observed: 8 h 11 min
